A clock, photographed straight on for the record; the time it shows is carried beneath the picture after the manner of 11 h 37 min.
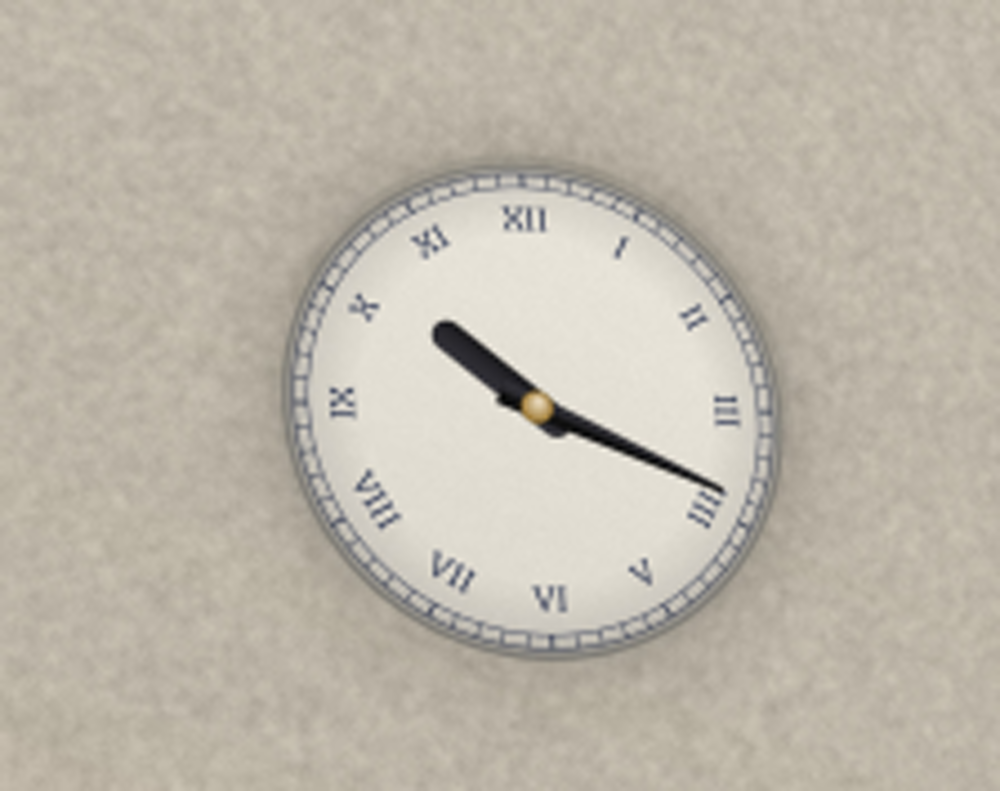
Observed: 10 h 19 min
